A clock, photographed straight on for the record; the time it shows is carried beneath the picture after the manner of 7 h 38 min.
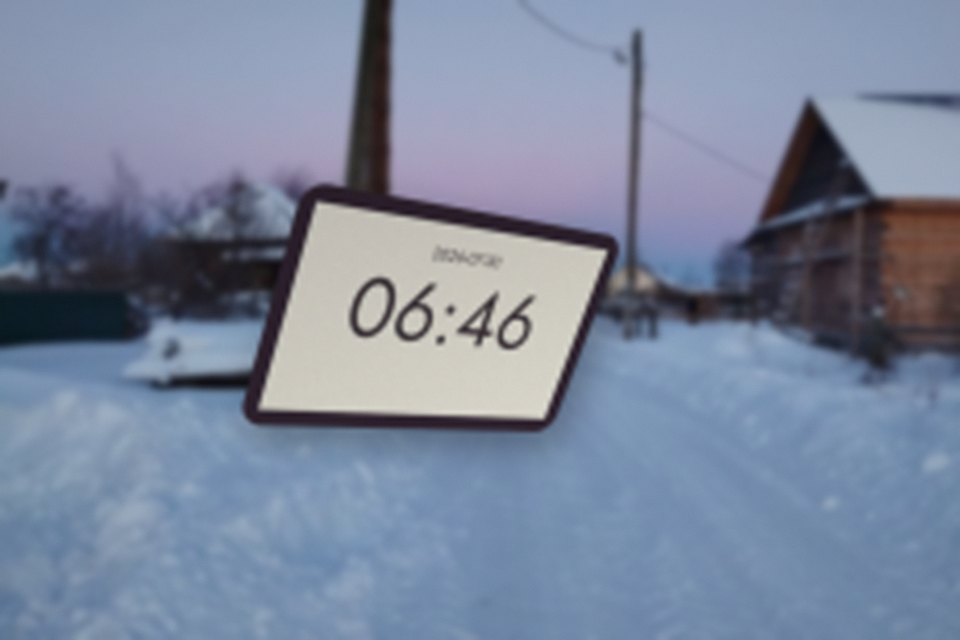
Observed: 6 h 46 min
